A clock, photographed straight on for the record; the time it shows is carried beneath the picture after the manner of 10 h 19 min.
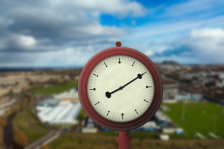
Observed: 8 h 10 min
